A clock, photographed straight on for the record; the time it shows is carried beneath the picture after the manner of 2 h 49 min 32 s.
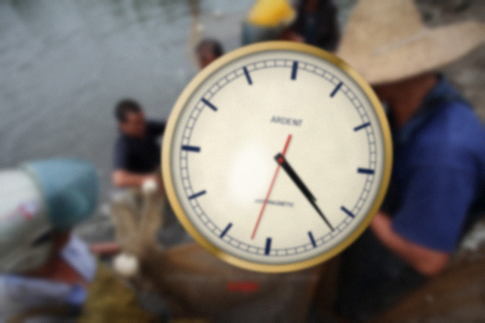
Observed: 4 h 22 min 32 s
